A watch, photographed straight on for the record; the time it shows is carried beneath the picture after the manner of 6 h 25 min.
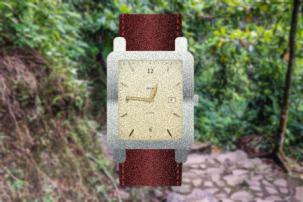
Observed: 12 h 46 min
